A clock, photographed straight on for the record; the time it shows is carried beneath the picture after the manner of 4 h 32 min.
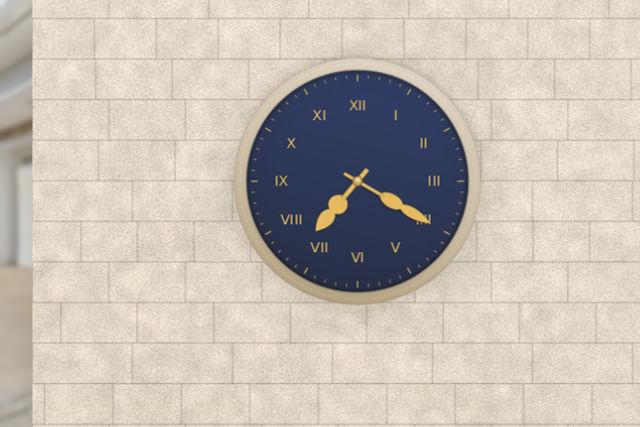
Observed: 7 h 20 min
